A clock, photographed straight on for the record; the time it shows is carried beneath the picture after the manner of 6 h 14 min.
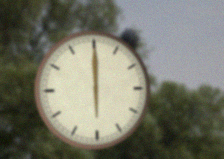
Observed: 6 h 00 min
